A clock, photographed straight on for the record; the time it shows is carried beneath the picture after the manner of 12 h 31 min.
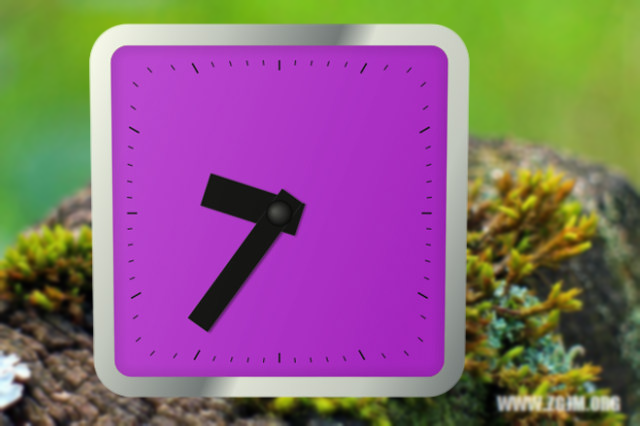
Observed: 9 h 36 min
